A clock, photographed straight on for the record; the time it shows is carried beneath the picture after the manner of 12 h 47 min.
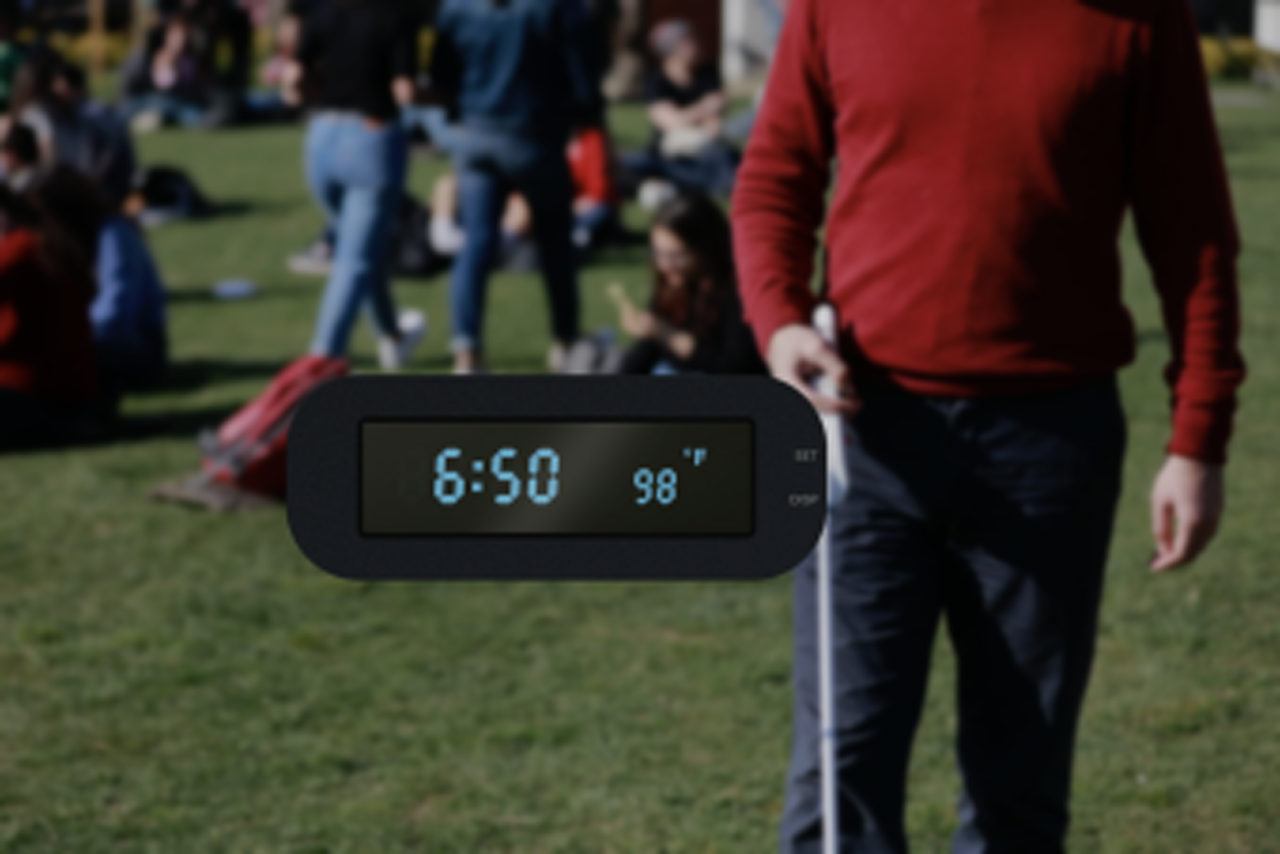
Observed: 6 h 50 min
